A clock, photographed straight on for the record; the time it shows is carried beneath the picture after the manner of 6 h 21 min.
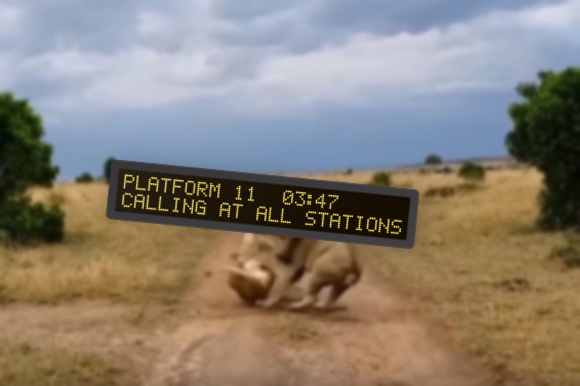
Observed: 3 h 47 min
